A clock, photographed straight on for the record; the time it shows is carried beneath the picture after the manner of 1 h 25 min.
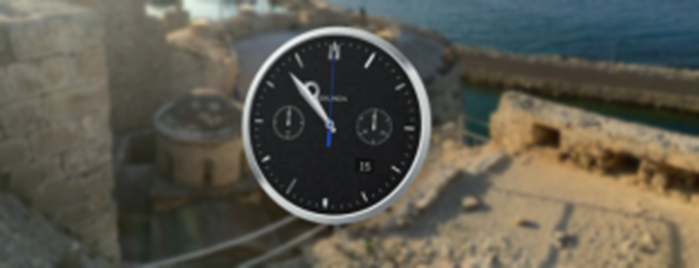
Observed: 10 h 53 min
